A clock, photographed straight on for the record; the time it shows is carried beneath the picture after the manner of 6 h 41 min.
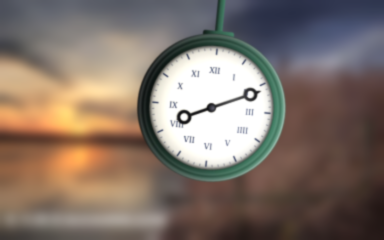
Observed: 8 h 11 min
